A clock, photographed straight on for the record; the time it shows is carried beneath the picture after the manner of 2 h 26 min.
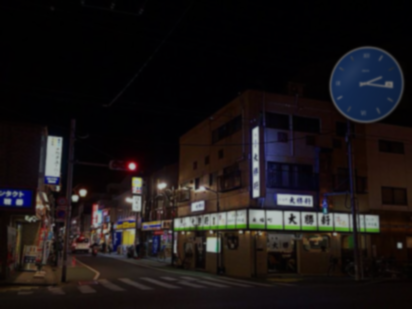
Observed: 2 h 16 min
